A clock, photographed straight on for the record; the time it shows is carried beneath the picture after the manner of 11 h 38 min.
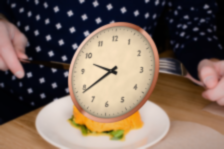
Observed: 9 h 39 min
